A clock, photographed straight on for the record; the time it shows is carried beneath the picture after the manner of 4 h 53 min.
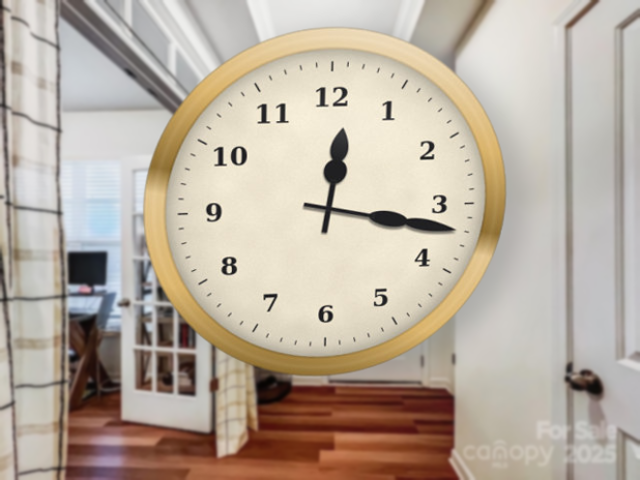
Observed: 12 h 17 min
